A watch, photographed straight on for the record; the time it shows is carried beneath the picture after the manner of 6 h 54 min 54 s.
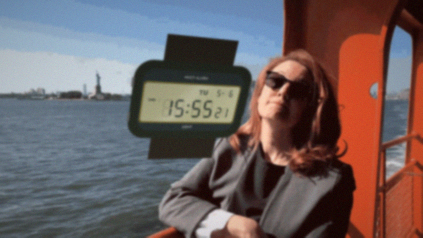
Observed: 15 h 55 min 21 s
